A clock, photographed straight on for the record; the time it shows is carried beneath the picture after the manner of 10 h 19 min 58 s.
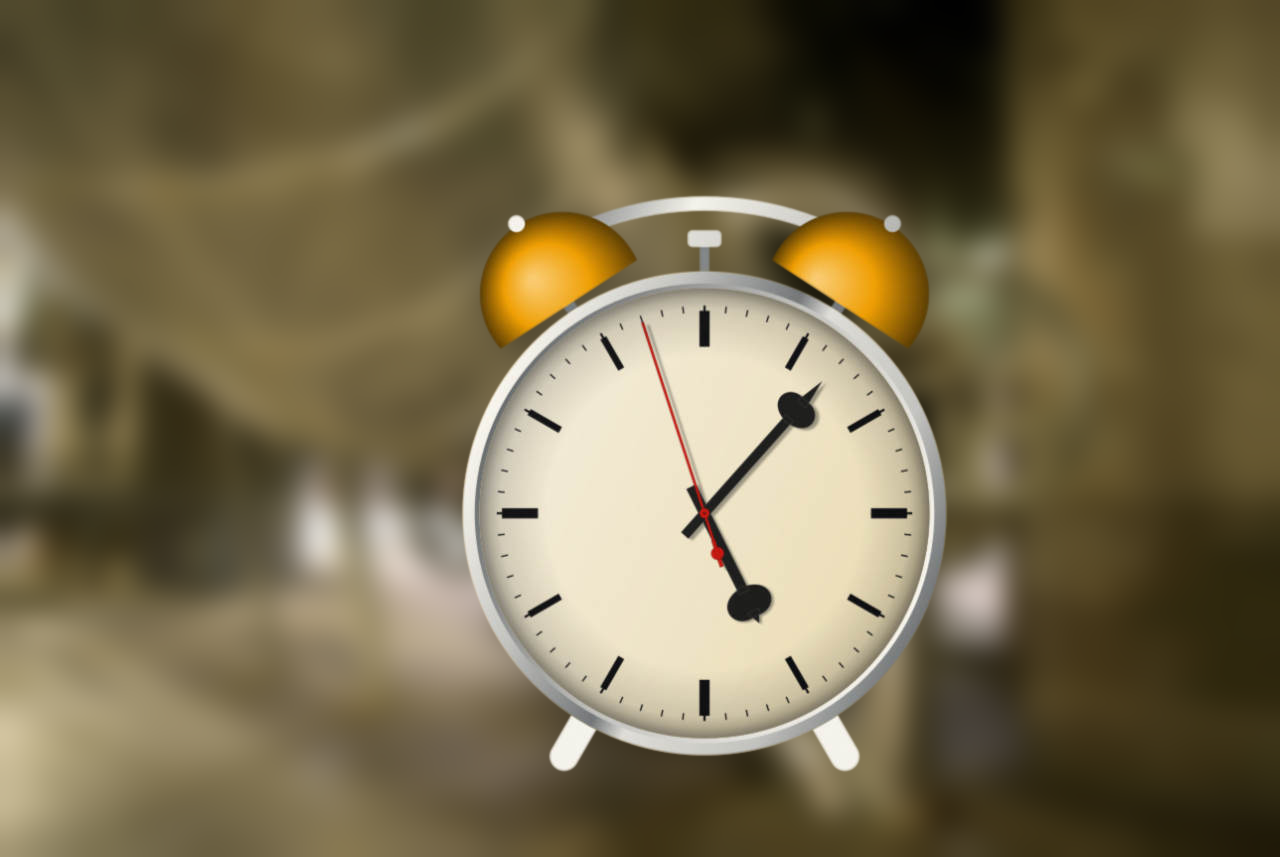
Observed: 5 h 06 min 57 s
